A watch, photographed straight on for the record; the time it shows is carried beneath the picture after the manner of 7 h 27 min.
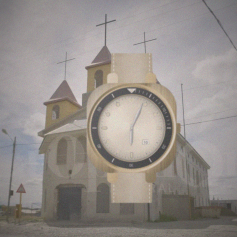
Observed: 6 h 04 min
